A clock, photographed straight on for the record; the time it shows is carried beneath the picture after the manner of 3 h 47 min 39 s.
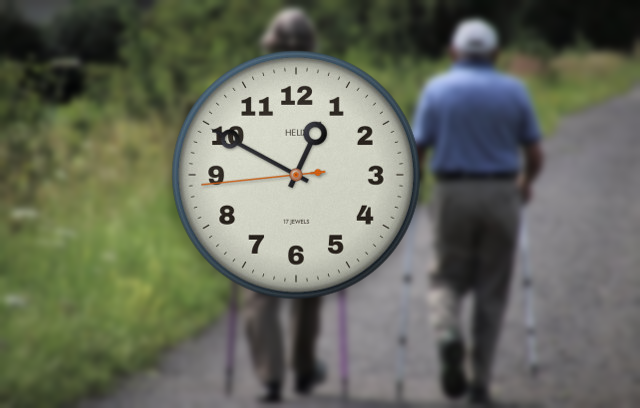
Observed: 12 h 49 min 44 s
